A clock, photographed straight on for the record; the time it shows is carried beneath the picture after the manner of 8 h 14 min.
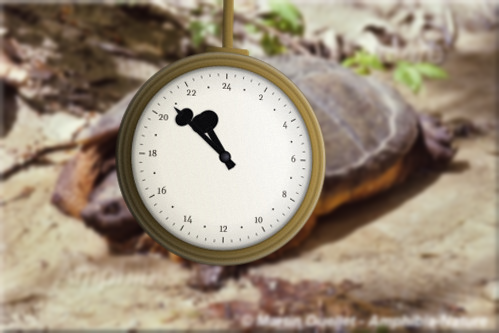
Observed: 21 h 52 min
